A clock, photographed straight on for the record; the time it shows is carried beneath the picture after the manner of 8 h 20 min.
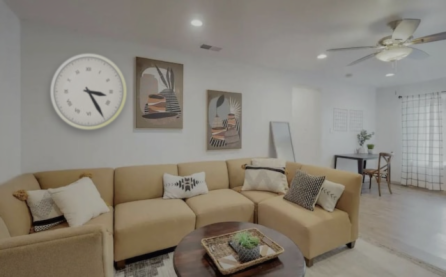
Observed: 3 h 25 min
